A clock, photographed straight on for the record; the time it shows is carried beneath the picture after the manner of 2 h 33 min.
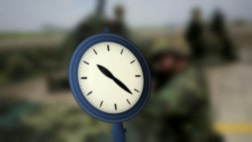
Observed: 10 h 22 min
